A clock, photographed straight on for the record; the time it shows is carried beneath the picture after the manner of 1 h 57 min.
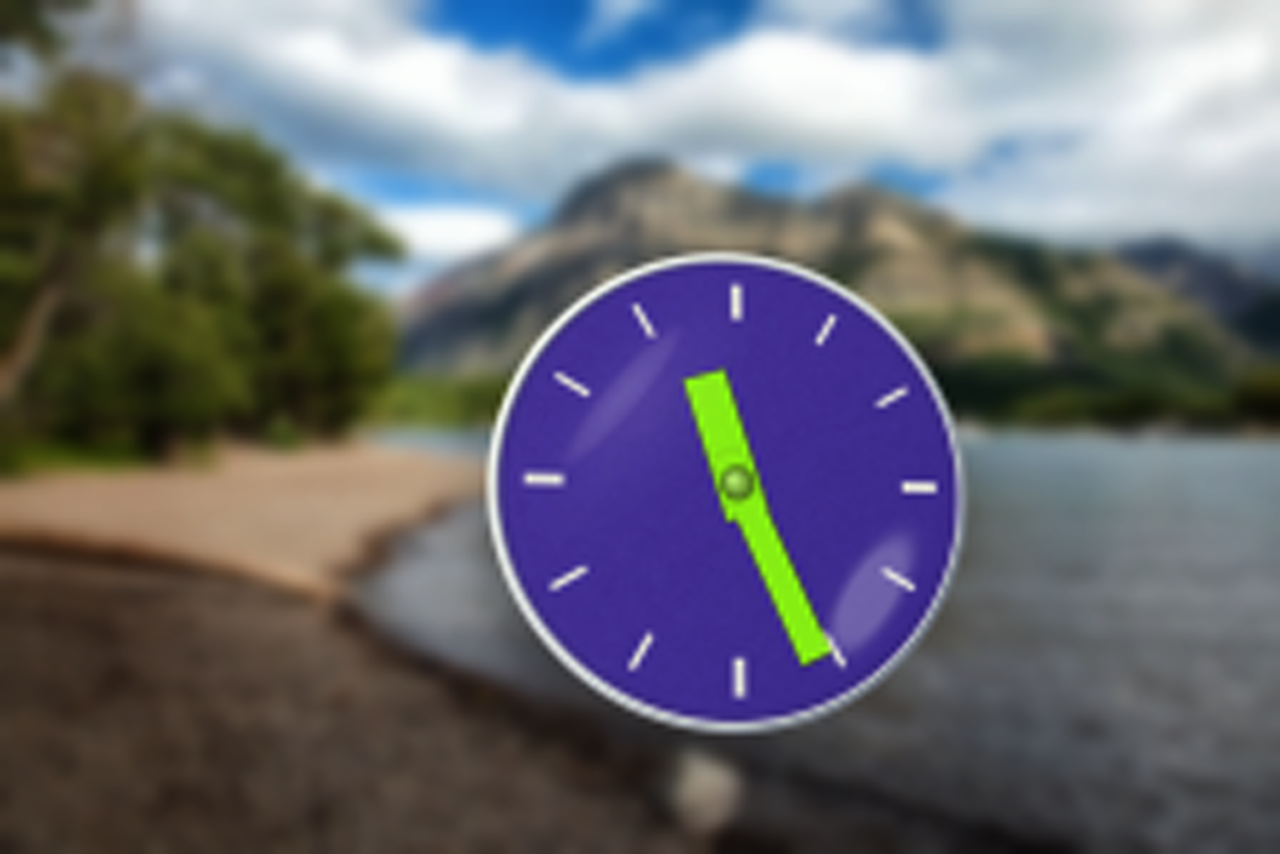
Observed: 11 h 26 min
